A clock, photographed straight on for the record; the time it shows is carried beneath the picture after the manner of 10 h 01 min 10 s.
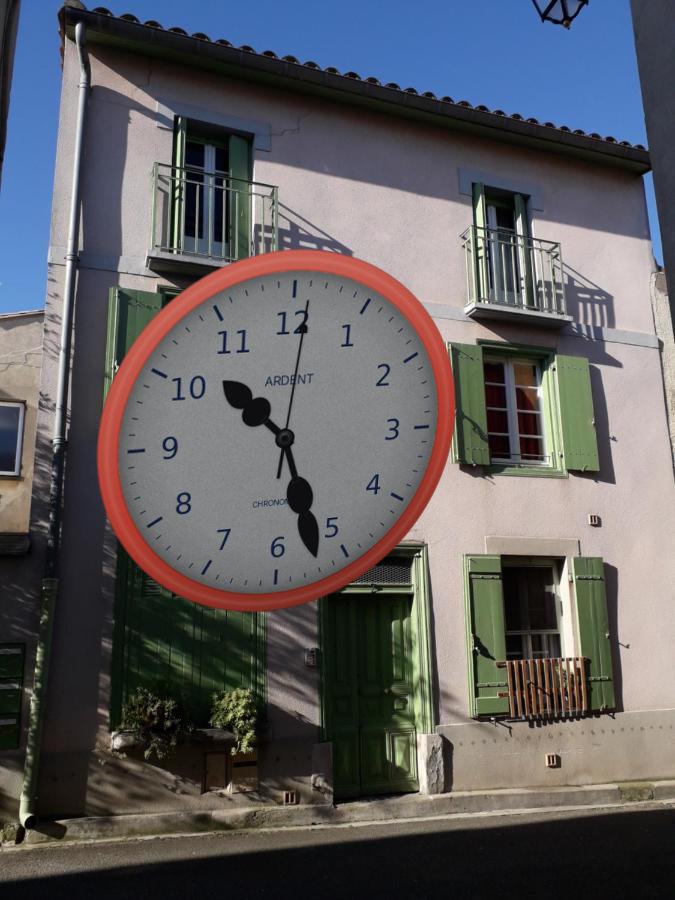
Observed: 10 h 27 min 01 s
